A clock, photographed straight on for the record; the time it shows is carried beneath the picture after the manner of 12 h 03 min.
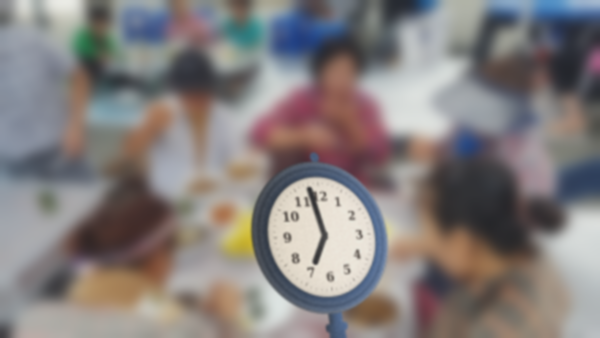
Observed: 6 h 58 min
